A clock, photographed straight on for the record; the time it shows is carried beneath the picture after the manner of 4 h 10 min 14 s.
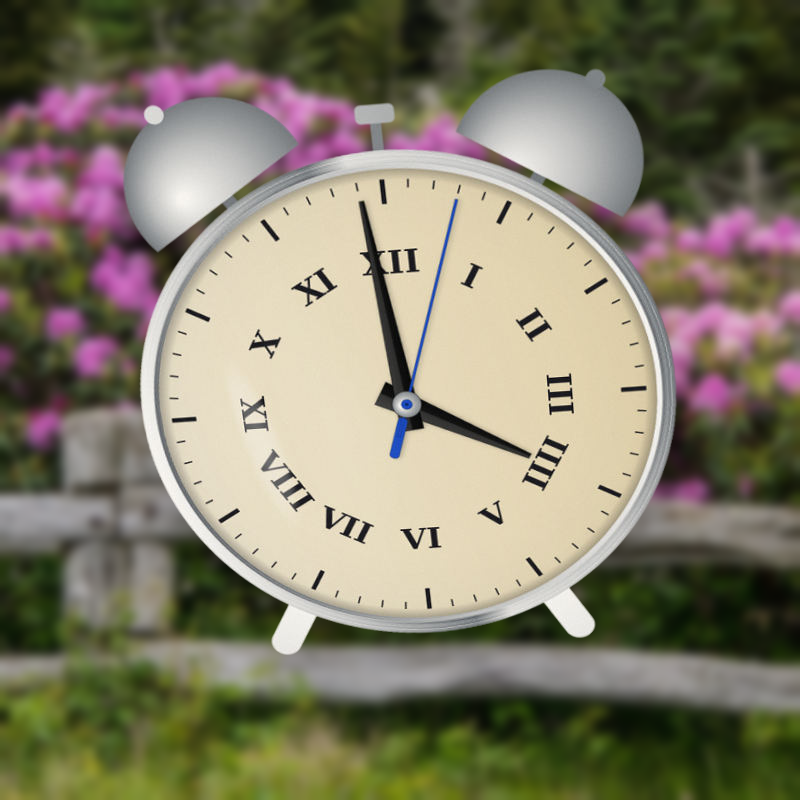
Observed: 3 h 59 min 03 s
